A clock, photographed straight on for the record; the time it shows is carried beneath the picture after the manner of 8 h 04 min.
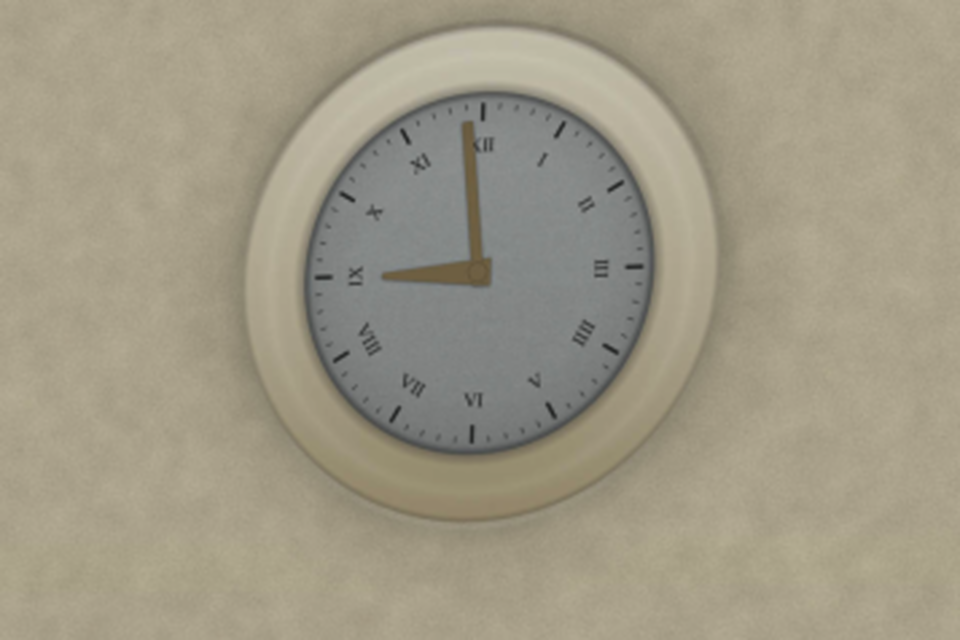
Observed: 8 h 59 min
